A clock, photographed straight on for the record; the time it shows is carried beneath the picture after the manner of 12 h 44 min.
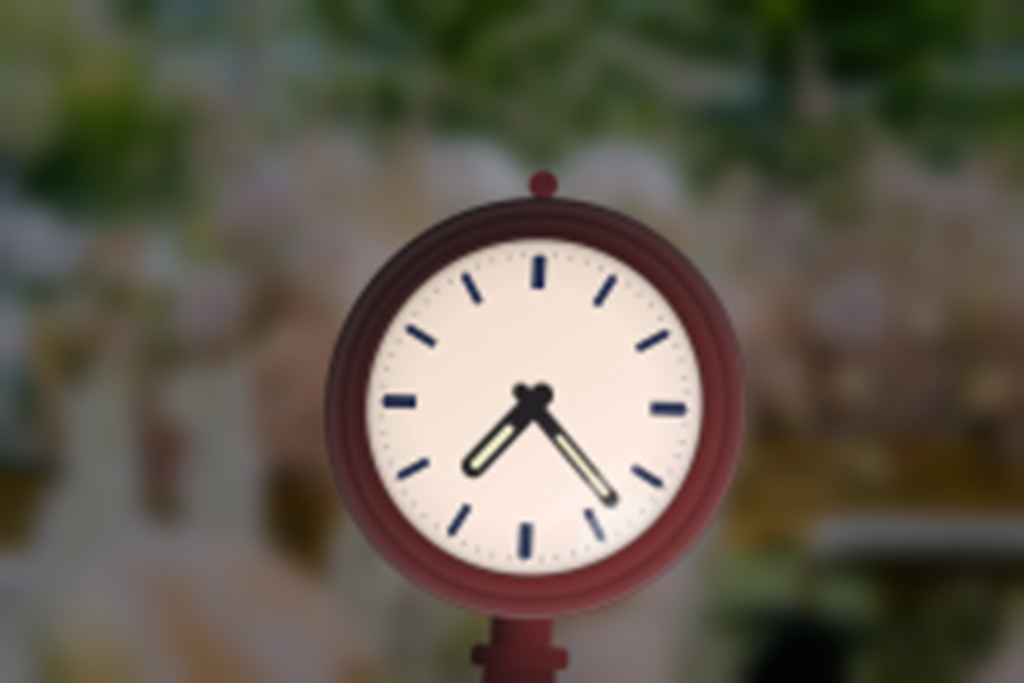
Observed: 7 h 23 min
